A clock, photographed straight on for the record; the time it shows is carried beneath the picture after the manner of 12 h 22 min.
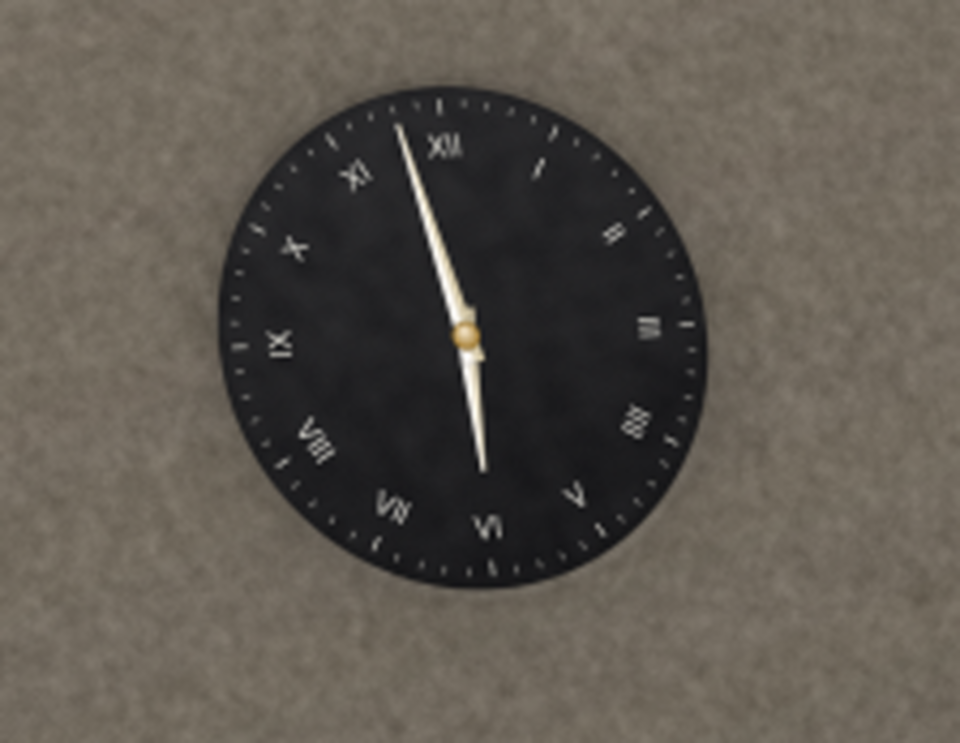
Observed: 5 h 58 min
